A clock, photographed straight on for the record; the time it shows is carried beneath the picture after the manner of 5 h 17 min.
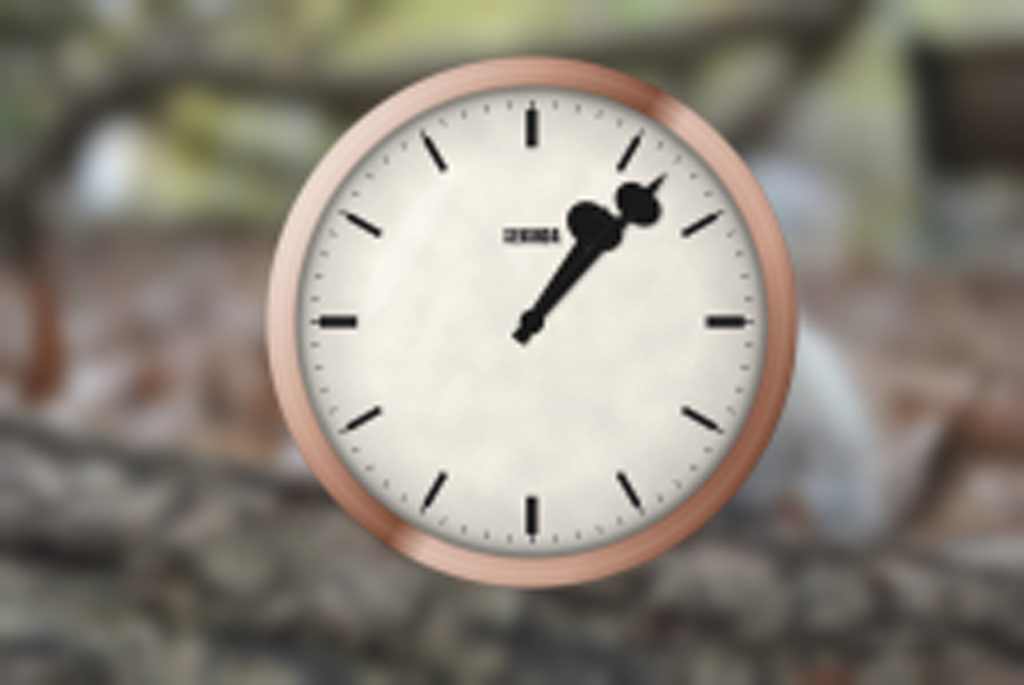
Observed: 1 h 07 min
